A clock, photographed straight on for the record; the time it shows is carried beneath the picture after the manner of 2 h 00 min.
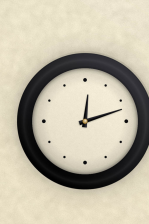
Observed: 12 h 12 min
